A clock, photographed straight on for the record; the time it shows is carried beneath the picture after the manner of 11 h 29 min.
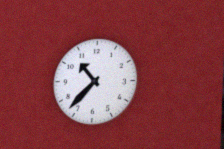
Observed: 10 h 37 min
